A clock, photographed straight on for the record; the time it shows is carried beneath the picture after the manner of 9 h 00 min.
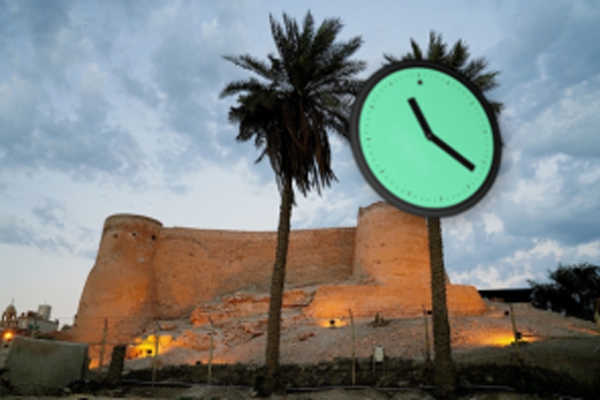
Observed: 11 h 22 min
